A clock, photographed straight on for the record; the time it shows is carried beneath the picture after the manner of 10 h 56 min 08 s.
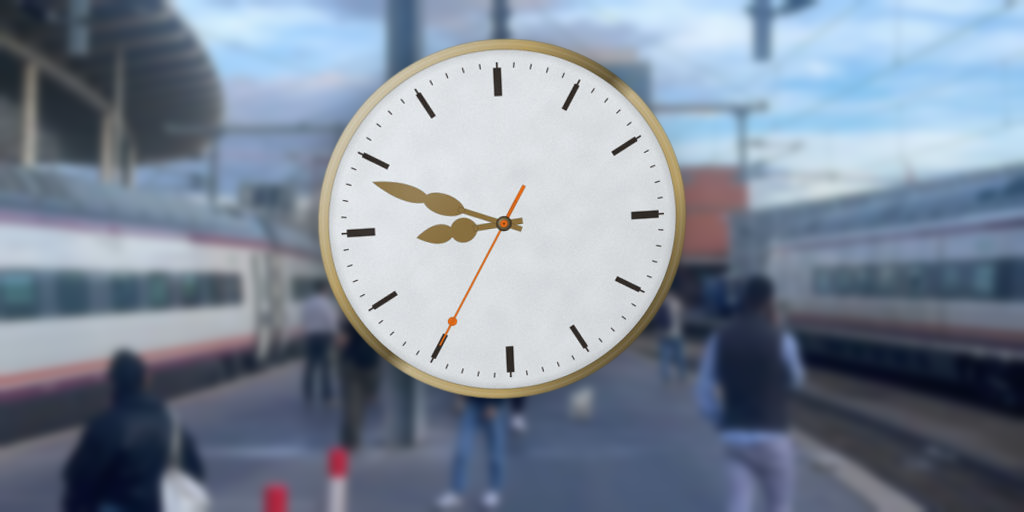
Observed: 8 h 48 min 35 s
